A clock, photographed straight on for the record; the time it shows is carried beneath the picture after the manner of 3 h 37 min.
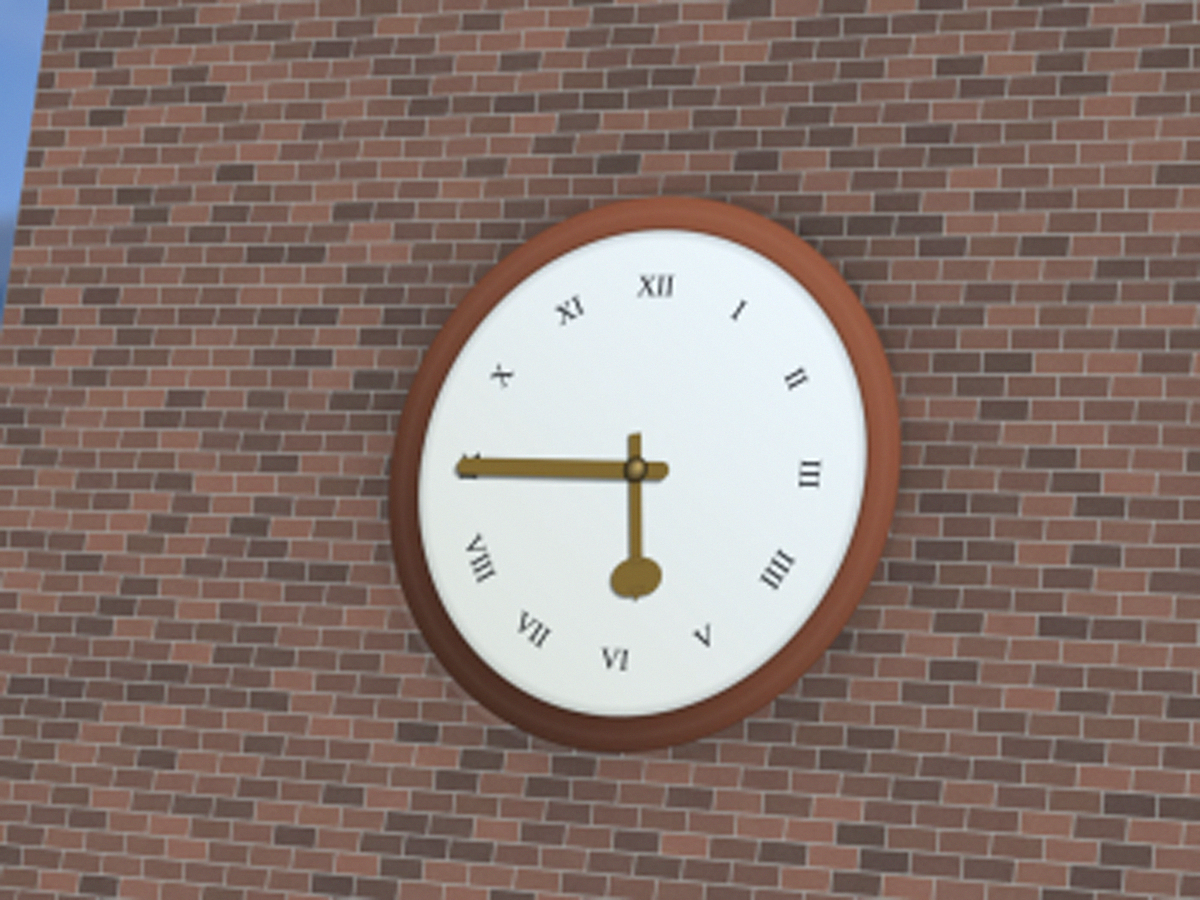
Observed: 5 h 45 min
